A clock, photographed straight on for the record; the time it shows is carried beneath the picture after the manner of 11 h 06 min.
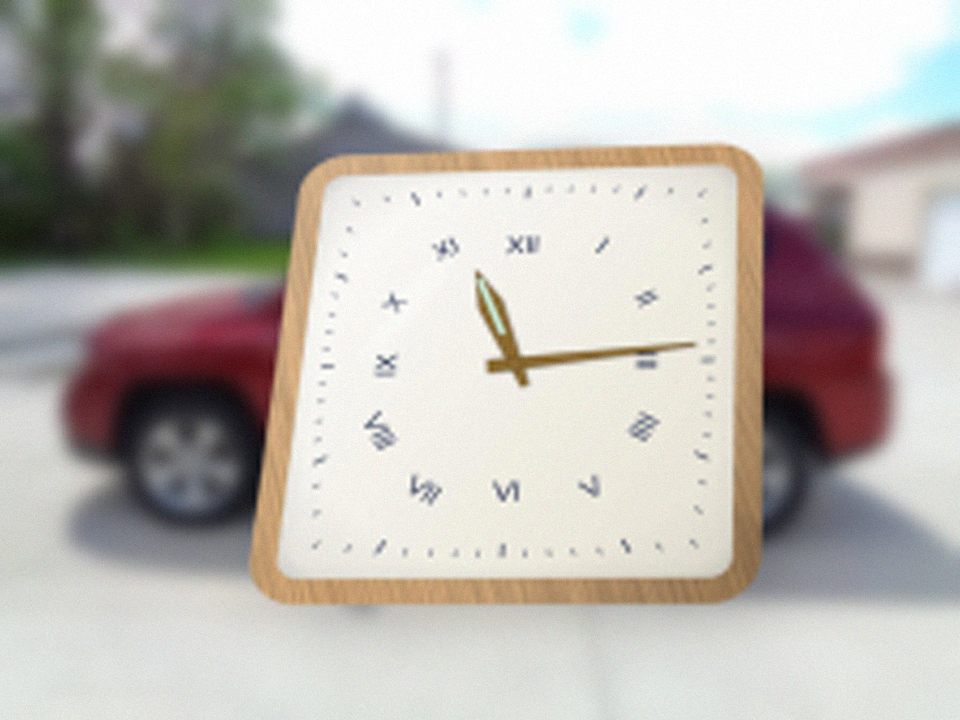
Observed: 11 h 14 min
